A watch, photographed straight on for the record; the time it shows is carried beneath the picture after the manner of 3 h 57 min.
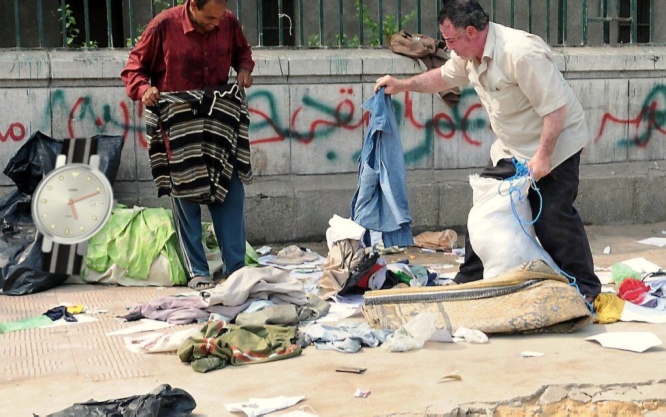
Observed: 5 h 11 min
